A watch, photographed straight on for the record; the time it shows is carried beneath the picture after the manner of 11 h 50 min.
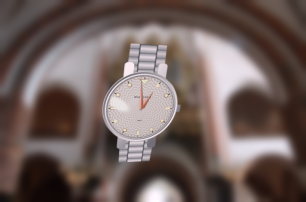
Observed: 12 h 59 min
